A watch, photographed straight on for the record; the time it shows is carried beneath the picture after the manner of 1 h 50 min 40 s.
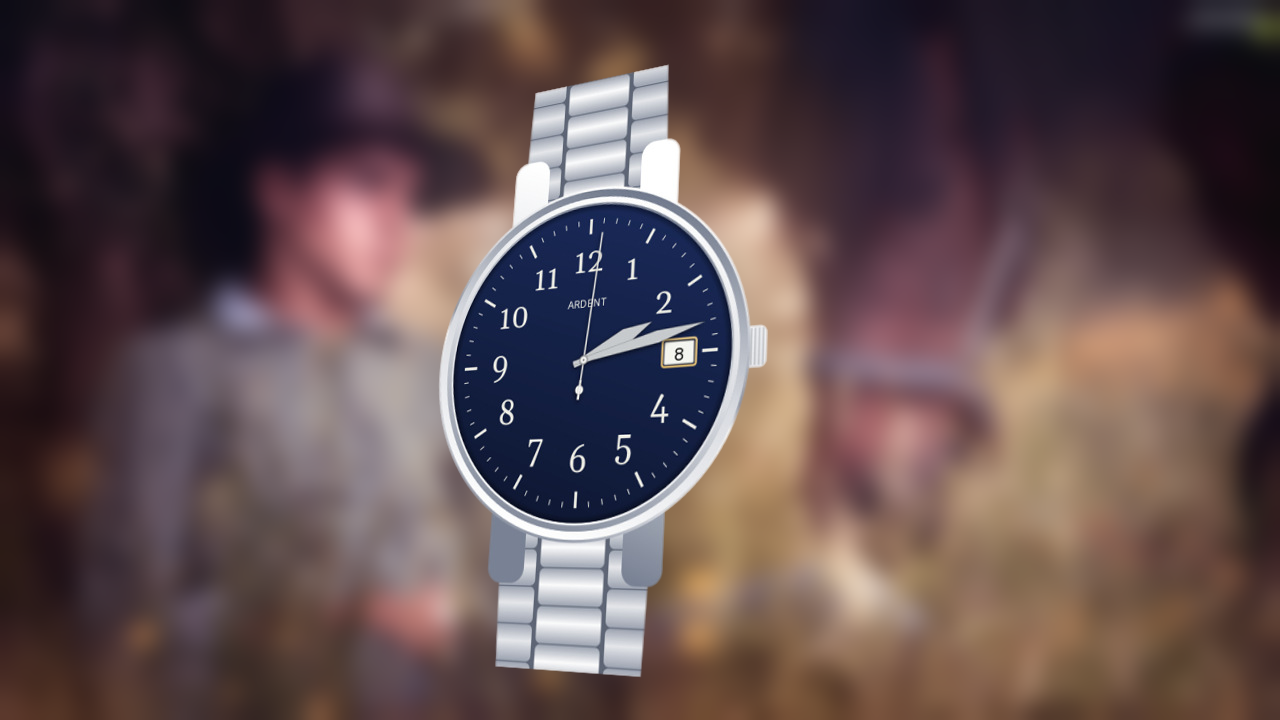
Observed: 2 h 13 min 01 s
